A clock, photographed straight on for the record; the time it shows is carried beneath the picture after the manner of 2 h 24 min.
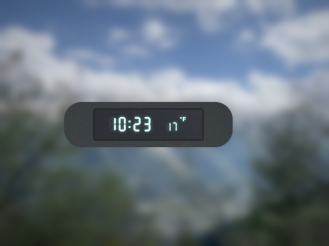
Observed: 10 h 23 min
